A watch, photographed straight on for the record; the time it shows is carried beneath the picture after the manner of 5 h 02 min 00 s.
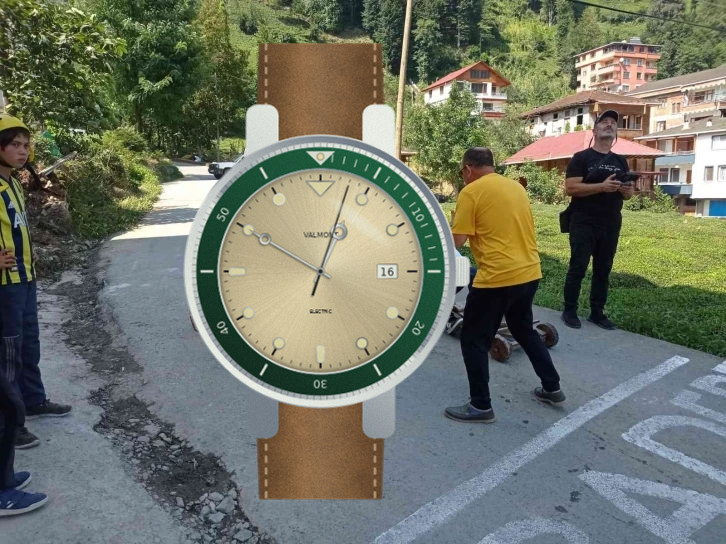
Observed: 12 h 50 min 03 s
